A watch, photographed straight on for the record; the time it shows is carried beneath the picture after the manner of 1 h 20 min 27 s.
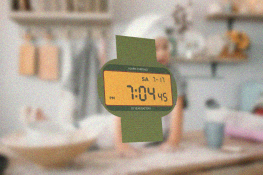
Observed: 7 h 04 min 45 s
